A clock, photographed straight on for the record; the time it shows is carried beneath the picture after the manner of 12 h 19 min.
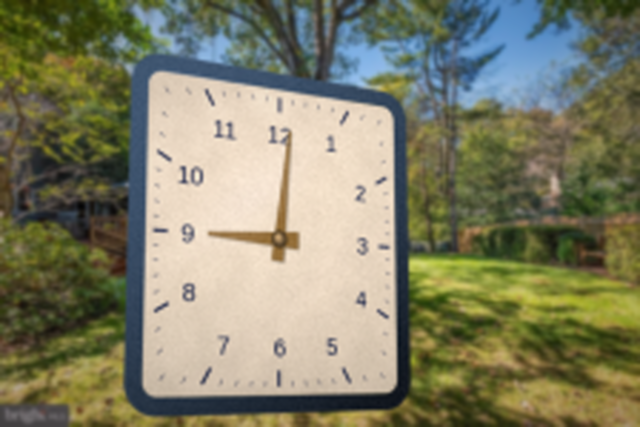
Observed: 9 h 01 min
